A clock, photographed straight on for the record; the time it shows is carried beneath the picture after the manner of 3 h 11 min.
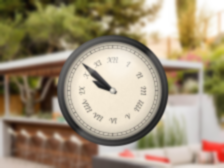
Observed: 9 h 52 min
